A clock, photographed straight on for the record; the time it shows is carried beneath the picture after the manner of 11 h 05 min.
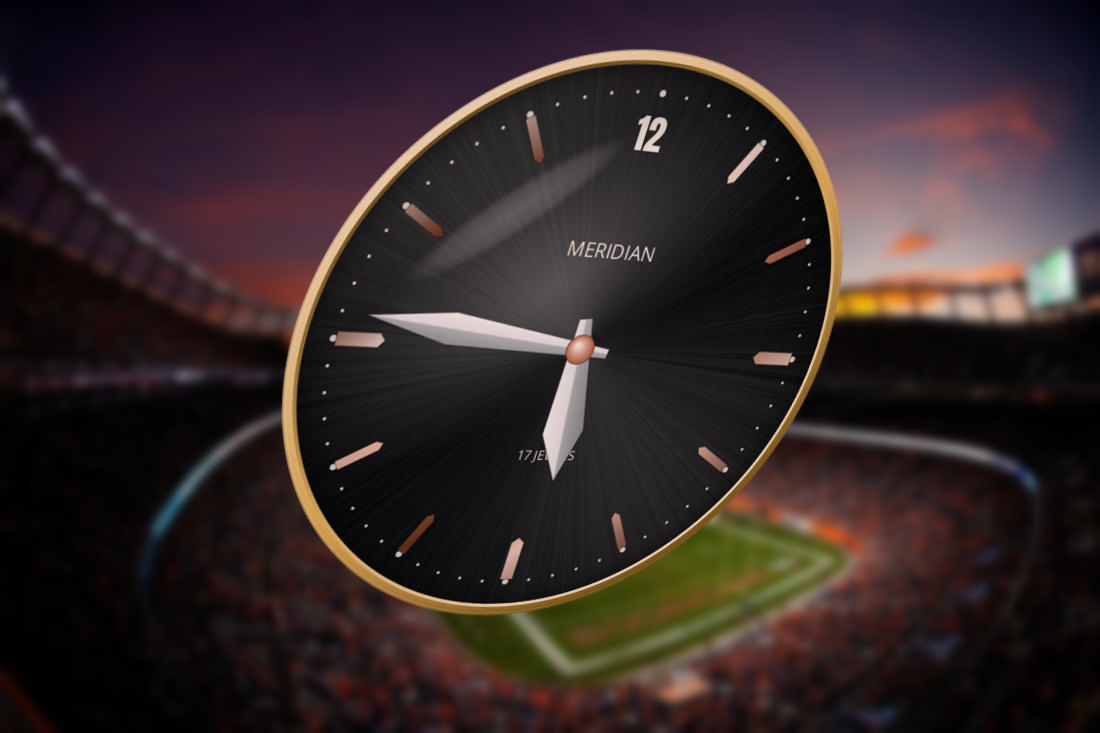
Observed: 5 h 46 min
